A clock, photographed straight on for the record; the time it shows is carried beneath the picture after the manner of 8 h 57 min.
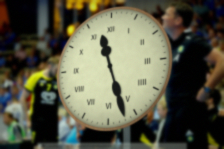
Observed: 11 h 27 min
